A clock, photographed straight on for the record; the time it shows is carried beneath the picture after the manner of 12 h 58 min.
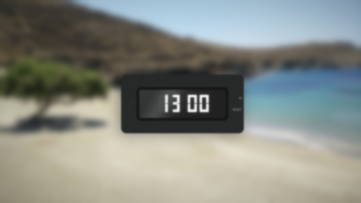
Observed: 13 h 00 min
